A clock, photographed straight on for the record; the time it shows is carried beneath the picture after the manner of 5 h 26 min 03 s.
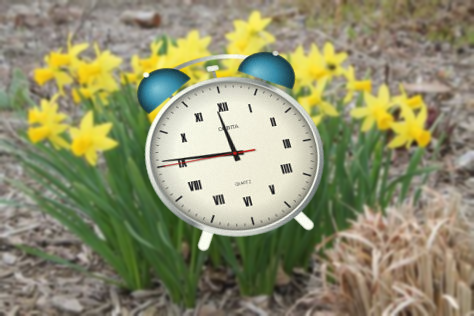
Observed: 11 h 45 min 45 s
